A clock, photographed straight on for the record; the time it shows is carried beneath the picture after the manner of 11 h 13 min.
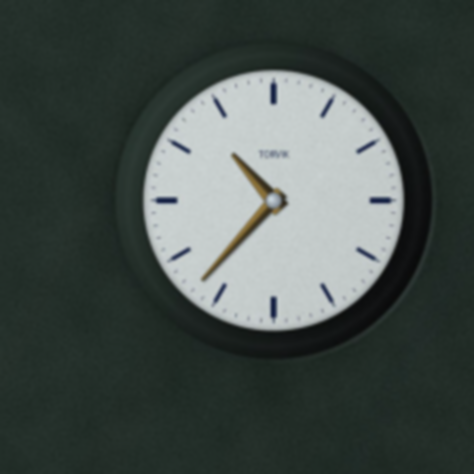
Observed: 10 h 37 min
